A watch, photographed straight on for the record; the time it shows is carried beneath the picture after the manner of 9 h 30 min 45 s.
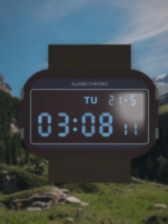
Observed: 3 h 08 min 11 s
